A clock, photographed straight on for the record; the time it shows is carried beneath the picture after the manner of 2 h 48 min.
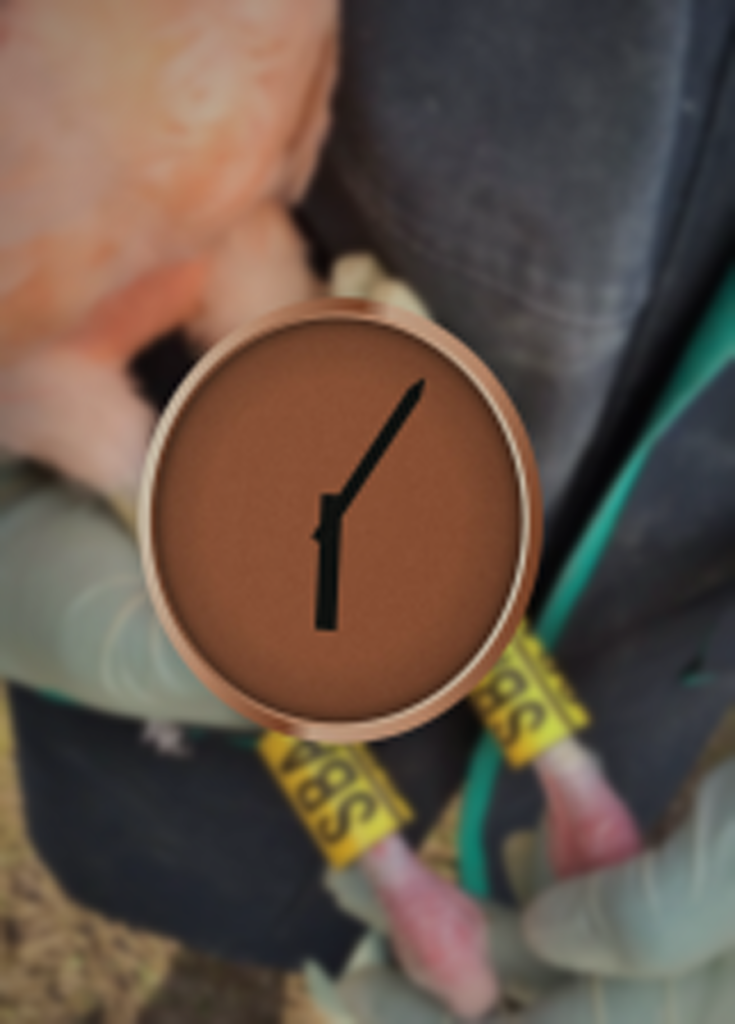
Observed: 6 h 06 min
